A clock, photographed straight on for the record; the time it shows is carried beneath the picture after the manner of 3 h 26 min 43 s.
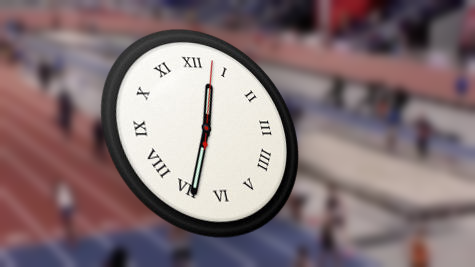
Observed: 12 h 34 min 03 s
